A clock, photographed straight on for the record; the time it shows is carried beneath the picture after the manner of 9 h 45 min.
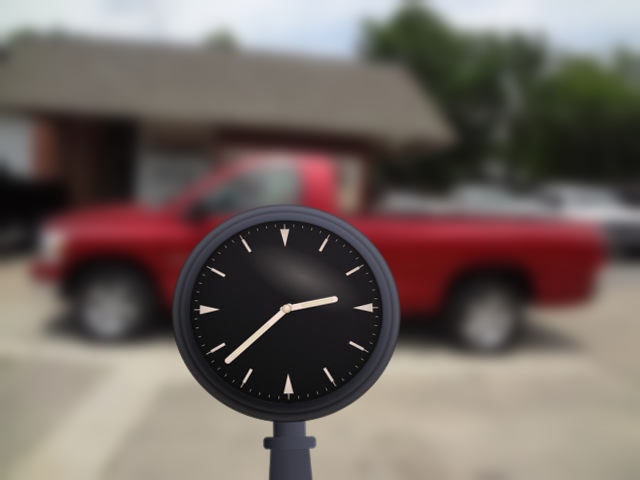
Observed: 2 h 38 min
